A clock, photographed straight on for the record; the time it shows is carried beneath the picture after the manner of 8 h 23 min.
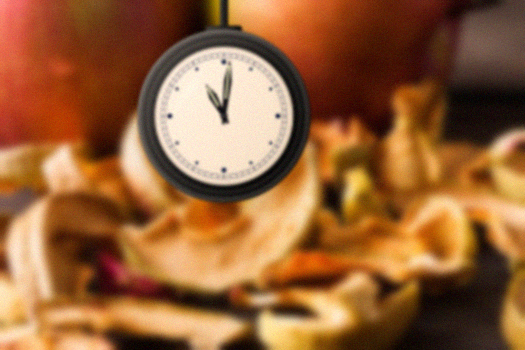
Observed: 11 h 01 min
